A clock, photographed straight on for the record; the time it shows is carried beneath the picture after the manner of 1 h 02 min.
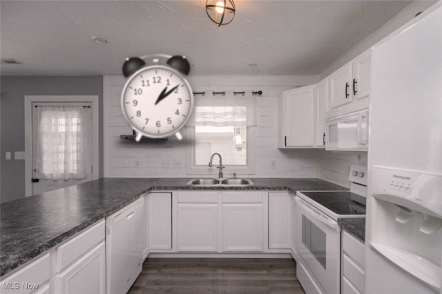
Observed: 1 h 09 min
